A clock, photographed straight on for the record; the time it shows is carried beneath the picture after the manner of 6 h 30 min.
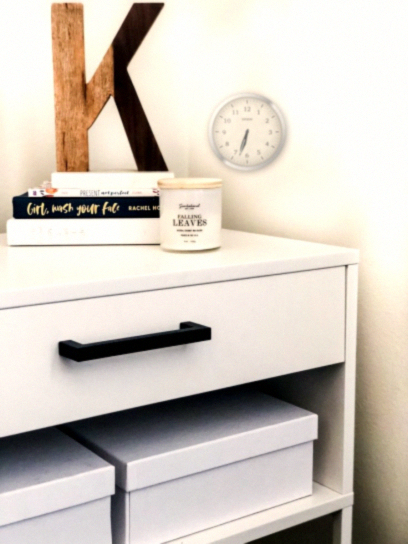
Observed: 6 h 33 min
